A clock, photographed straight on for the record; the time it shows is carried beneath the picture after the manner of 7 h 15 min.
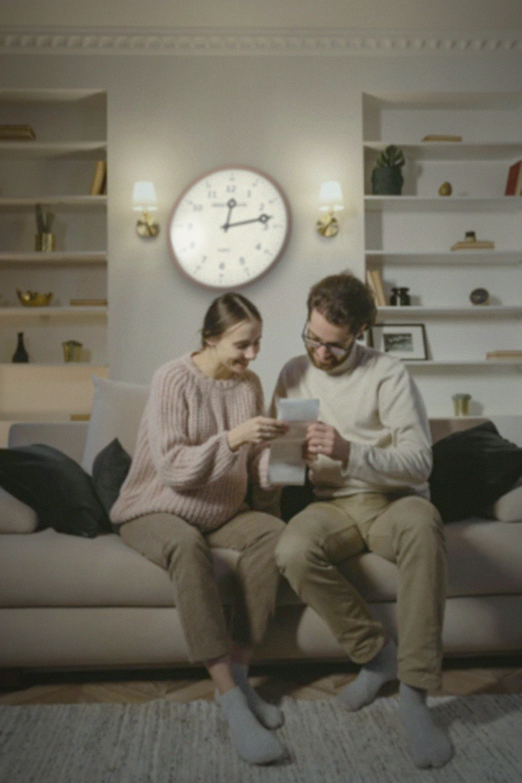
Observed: 12 h 13 min
